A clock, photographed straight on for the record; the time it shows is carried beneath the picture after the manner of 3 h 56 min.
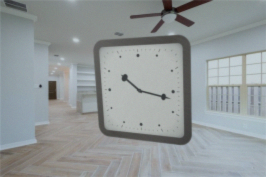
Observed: 10 h 17 min
